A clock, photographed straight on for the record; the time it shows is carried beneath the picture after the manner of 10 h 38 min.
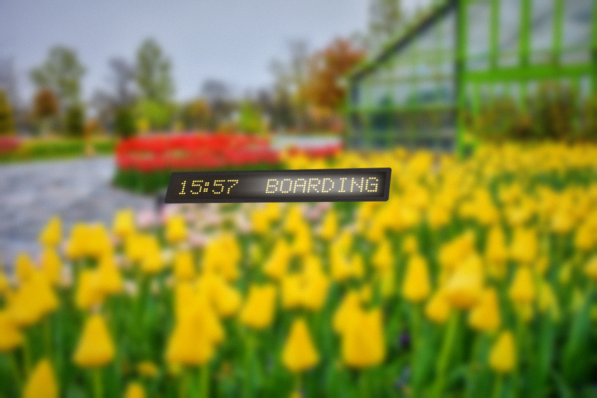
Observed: 15 h 57 min
